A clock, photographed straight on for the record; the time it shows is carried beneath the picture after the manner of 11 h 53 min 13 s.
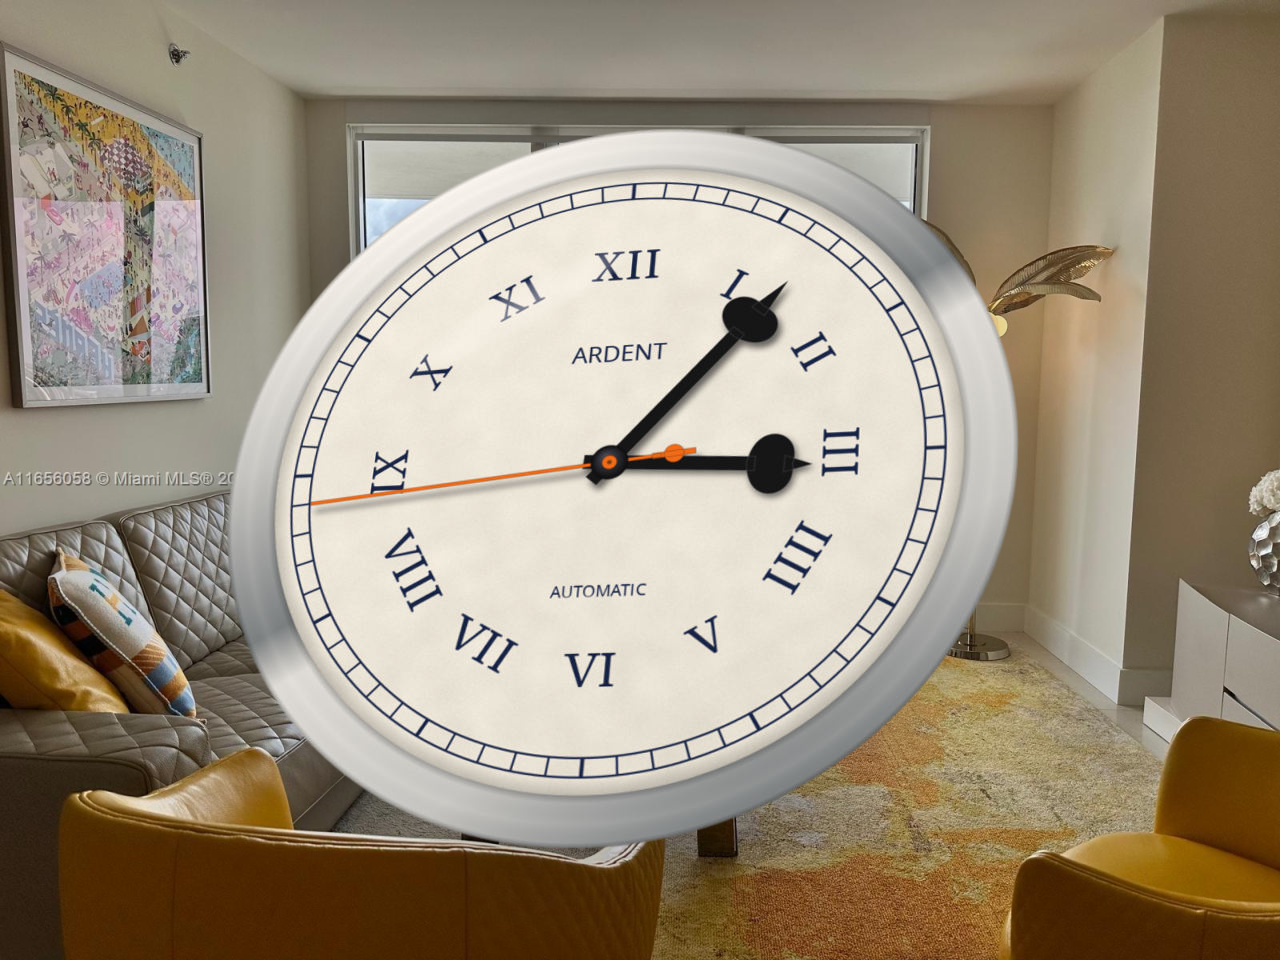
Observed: 3 h 06 min 44 s
